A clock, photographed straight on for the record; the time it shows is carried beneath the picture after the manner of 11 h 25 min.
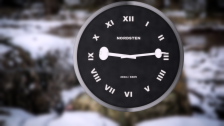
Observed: 9 h 14 min
